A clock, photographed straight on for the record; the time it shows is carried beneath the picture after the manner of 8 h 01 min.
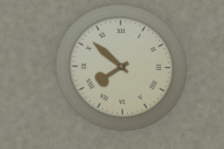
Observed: 7 h 52 min
